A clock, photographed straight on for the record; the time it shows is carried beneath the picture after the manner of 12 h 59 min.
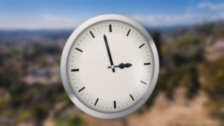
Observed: 2 h 58 min
